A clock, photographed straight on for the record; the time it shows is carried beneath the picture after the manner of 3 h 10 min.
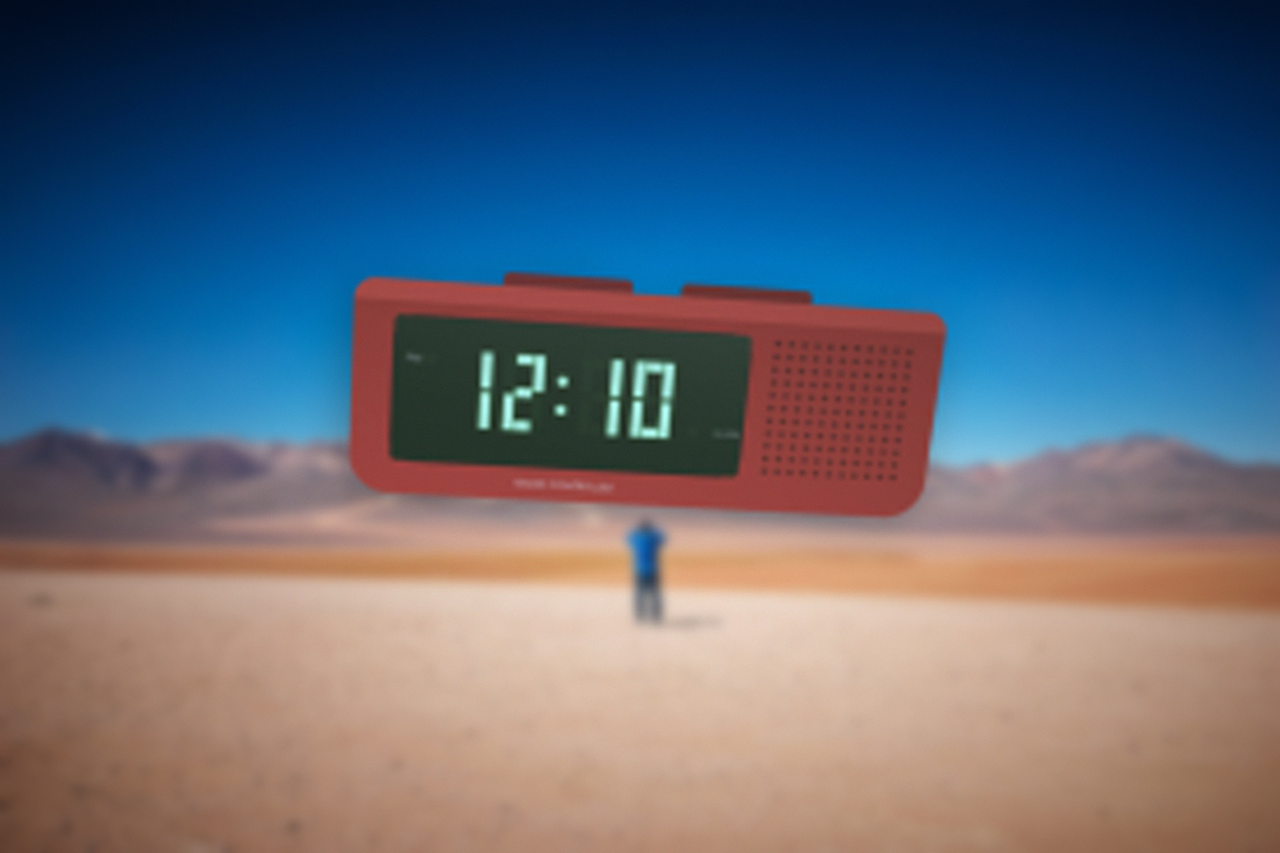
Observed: 12 h 10 min
